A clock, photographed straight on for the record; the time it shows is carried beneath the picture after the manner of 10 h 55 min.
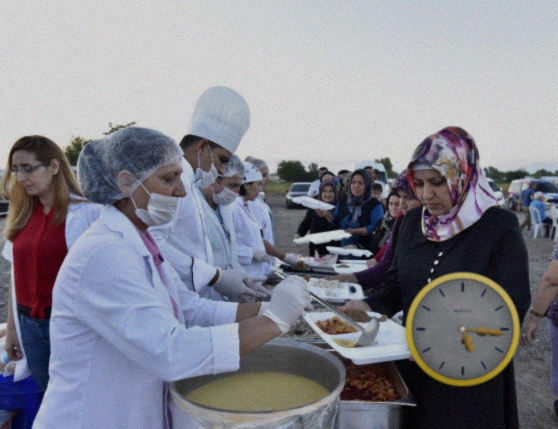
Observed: 5 h 16 min
